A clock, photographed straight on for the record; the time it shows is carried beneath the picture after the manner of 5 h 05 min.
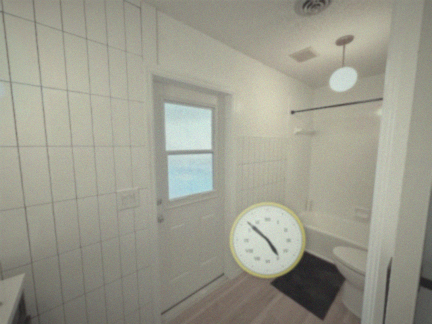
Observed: 4 h 52 min
